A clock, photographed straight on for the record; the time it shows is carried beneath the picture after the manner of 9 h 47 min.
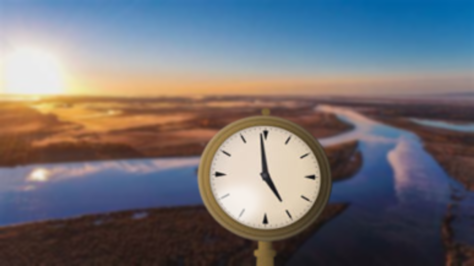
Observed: 4 h 59 min
